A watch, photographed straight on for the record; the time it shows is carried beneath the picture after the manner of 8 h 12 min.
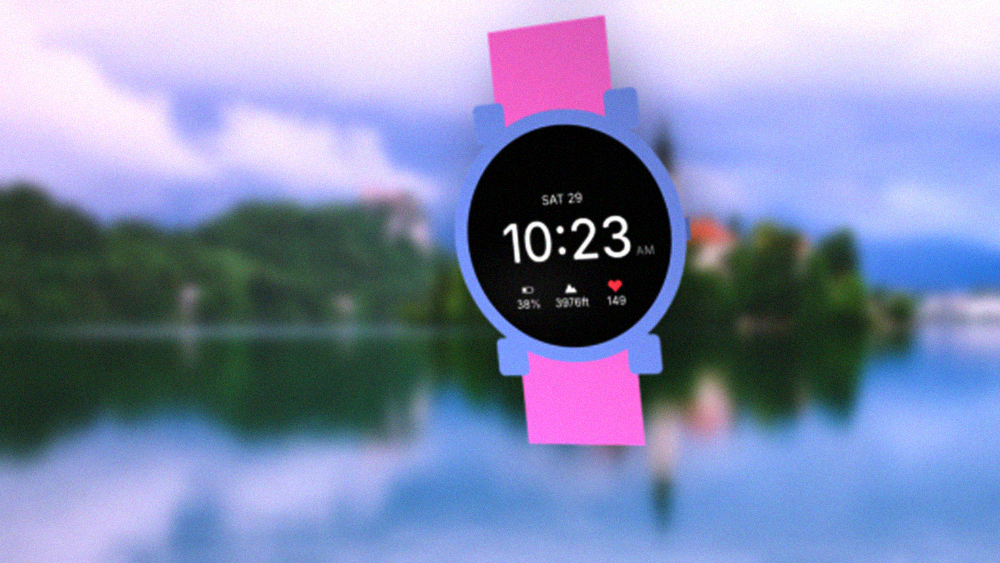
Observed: 10 h 23 min
